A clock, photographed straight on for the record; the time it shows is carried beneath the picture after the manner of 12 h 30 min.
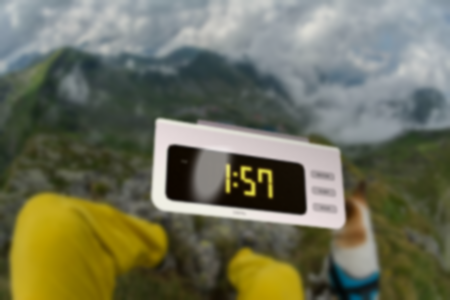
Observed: 1 h 57 min
